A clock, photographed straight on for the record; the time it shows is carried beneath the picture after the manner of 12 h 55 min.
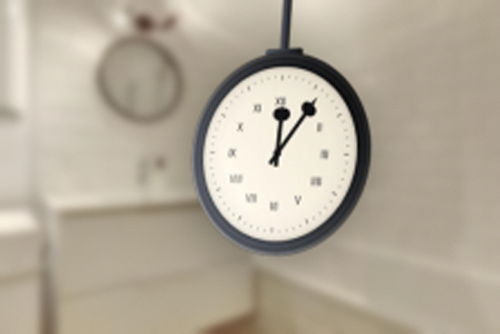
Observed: 12 h 06 min
